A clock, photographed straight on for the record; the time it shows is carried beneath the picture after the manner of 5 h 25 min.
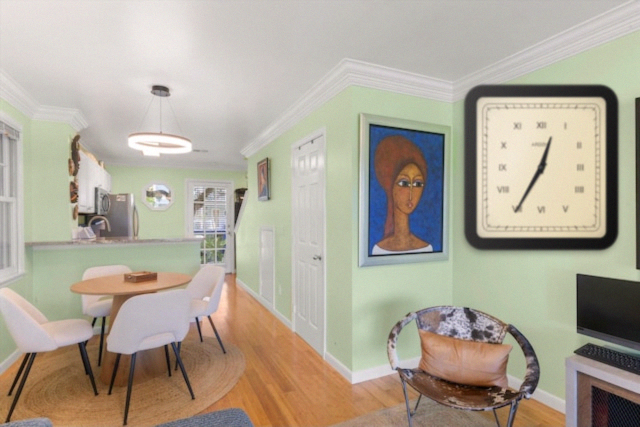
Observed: 12 h 35 min
